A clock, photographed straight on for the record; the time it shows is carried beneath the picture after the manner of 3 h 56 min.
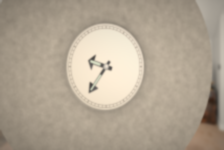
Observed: 9 h 36 min
